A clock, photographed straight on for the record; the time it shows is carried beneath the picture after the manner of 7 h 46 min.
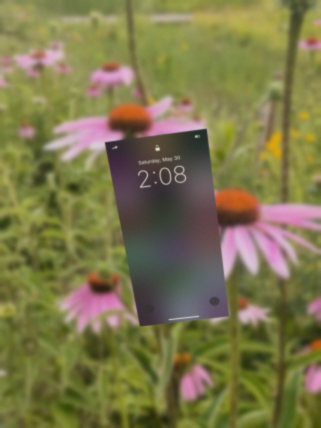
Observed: 2 h 08 min
